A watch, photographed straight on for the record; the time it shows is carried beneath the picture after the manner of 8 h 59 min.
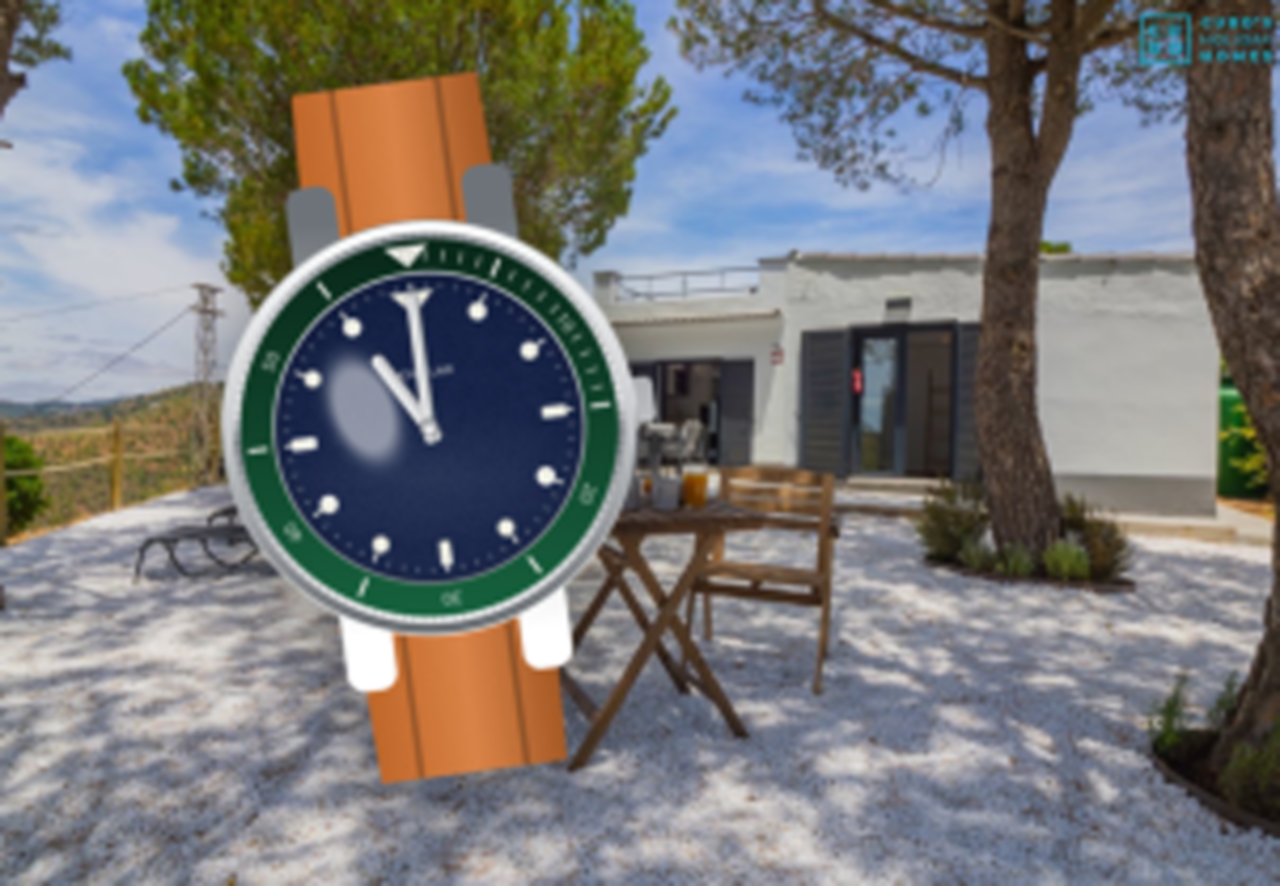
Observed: 11 h 00 min
